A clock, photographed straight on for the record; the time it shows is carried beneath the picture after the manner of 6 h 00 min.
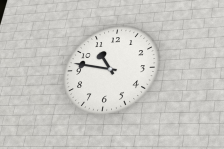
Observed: 10 h 47 min
